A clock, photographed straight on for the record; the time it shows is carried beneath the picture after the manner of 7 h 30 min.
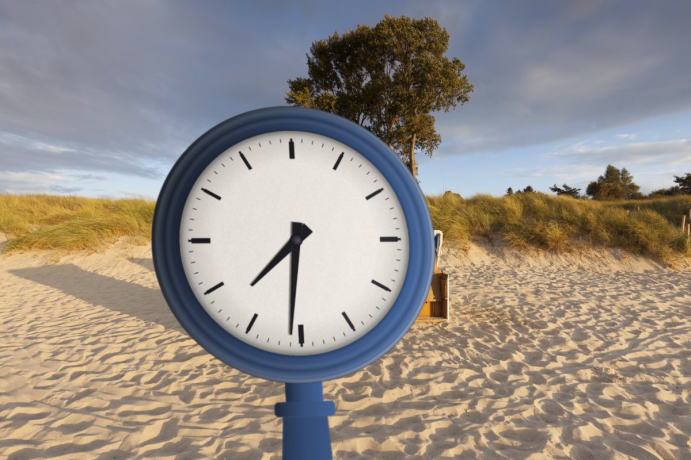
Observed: 7 h 31 min
